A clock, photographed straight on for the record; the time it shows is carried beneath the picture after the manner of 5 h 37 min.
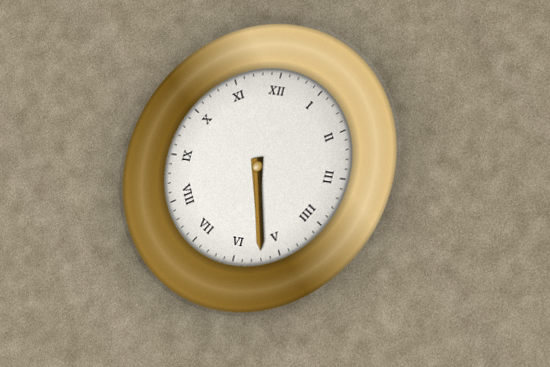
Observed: 5 h 27 min
